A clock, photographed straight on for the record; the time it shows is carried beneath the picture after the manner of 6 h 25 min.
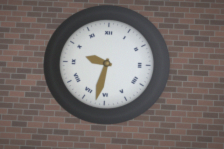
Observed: 9 h 32 min
